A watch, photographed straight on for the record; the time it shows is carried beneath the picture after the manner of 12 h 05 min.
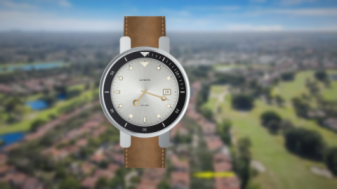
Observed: 7 h 18 min
